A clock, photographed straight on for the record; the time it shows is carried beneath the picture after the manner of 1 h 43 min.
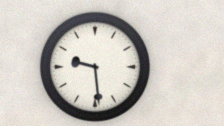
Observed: 9 h 29 min
